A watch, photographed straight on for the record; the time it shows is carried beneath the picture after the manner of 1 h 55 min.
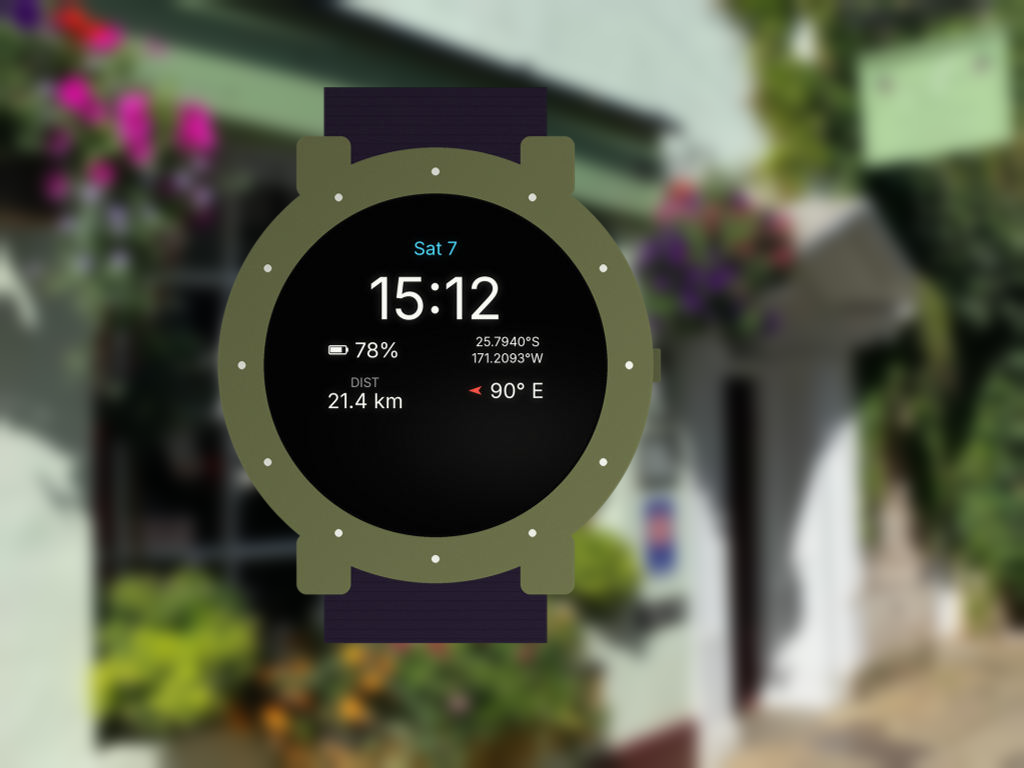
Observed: 15 h 12 min
